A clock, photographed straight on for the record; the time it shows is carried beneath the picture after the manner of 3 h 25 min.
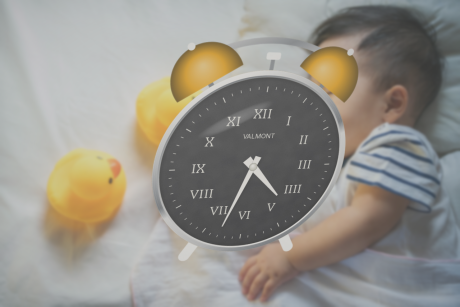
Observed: 4 h 33 min
